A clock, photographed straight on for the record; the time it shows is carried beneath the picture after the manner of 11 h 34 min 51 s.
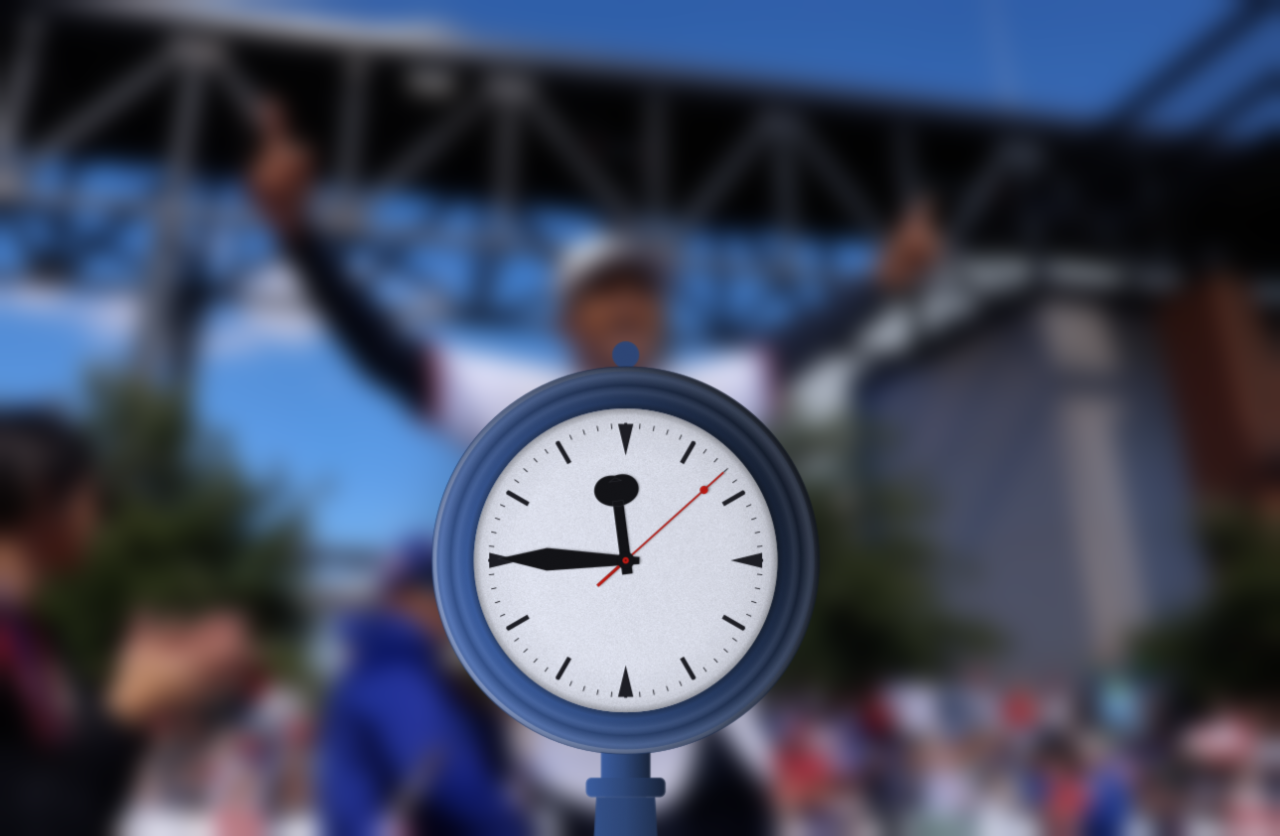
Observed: 11 h 45 min 08 s
